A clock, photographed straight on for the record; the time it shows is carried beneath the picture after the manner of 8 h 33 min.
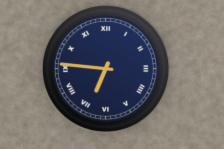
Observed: 6 h 46 min
